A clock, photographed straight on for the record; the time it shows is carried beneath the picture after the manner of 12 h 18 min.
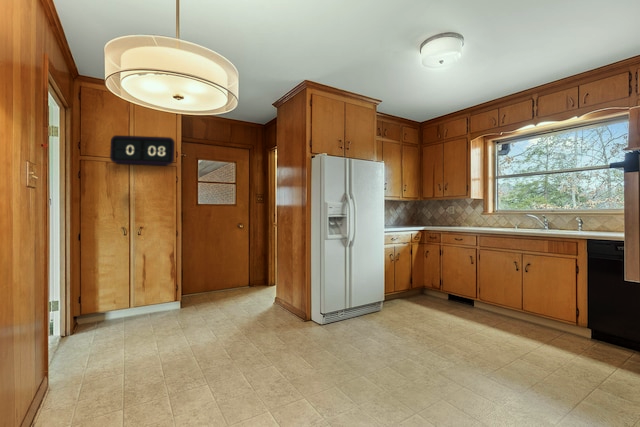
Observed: 0 h 08 min
